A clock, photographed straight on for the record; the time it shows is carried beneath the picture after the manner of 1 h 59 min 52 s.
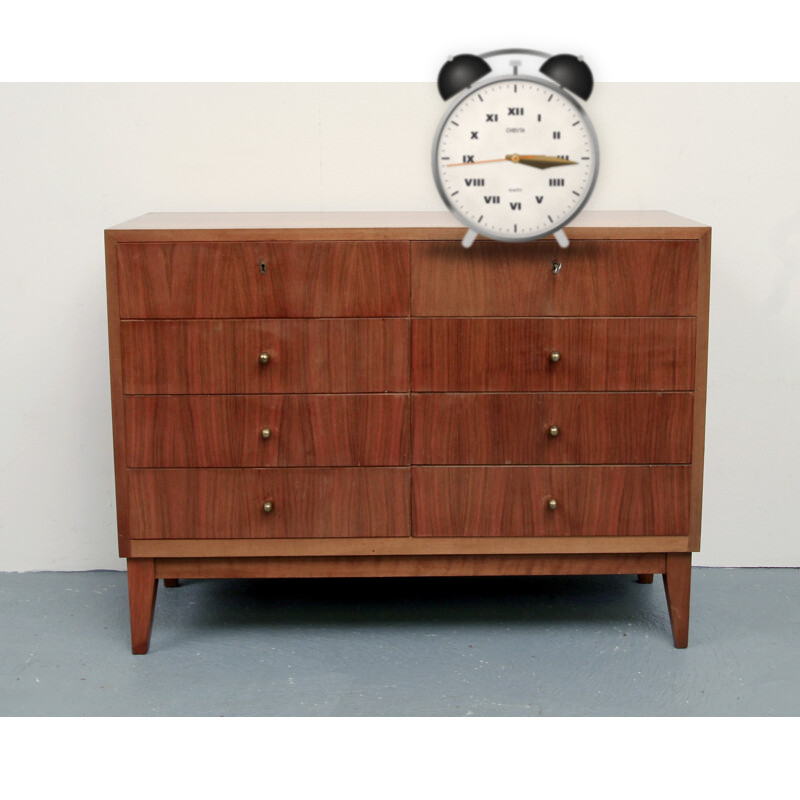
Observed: 3 h 15 min 44 s
